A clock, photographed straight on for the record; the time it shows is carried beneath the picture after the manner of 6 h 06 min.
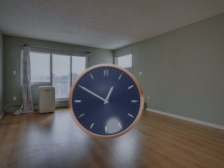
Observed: 12 h 50 min
